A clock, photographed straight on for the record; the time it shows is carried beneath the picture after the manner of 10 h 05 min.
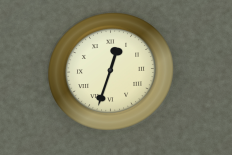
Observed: 12 h 33 min
